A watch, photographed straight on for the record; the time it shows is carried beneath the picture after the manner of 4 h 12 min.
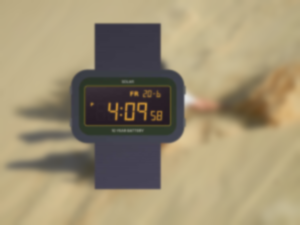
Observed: 4 h 09 min
